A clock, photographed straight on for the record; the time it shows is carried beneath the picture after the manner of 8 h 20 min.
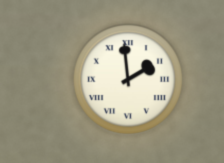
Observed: 1 h 59 min
